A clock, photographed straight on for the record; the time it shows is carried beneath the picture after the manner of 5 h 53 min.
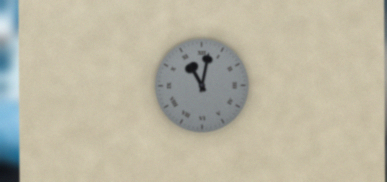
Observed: 11 h 02 min
